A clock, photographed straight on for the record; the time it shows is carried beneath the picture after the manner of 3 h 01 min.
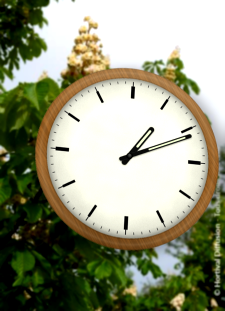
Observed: 1 h 11 min
